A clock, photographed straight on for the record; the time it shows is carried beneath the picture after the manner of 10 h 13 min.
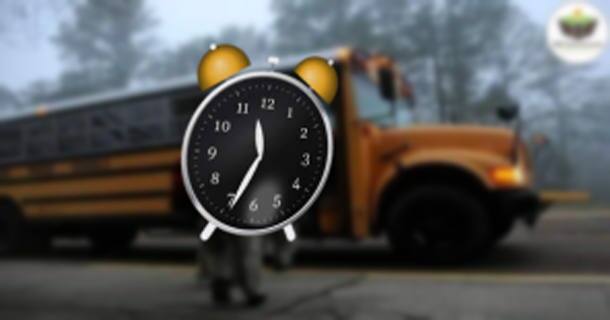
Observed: 11 h 34 min
